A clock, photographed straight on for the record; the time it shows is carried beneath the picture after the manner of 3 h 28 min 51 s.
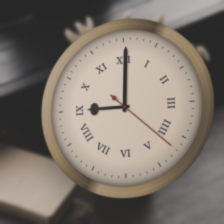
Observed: 9 h 00 min 22 s
